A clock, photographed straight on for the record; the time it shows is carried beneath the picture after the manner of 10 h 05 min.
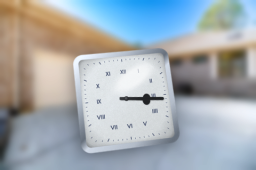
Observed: 3 h 16 min
